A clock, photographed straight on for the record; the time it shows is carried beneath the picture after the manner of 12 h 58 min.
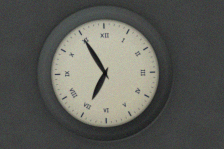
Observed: 6 h 55 min
